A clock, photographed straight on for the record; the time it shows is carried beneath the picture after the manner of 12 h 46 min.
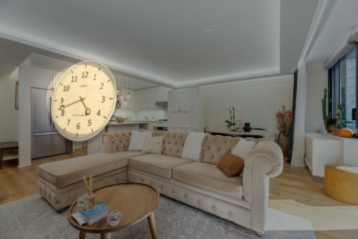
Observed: 4 h 42 min
